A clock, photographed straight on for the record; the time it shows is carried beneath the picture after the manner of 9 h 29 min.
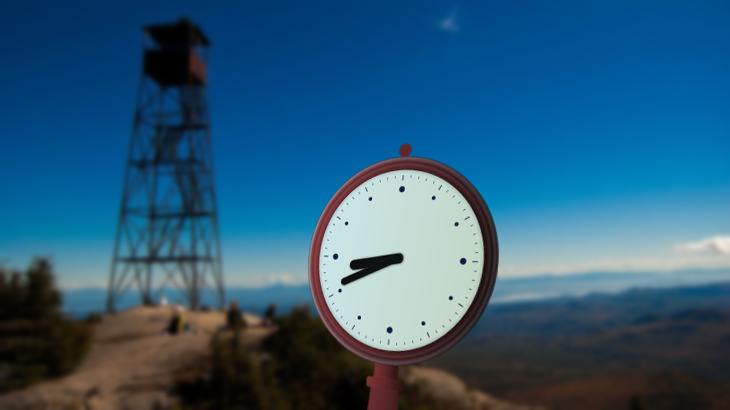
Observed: 8 h 41 min
